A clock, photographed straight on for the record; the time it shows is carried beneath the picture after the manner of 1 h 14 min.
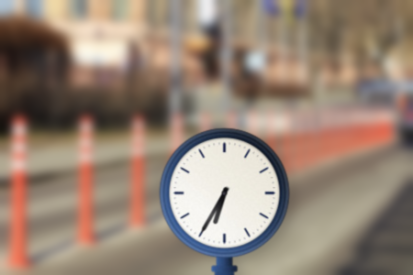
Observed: 6 h 35 min
